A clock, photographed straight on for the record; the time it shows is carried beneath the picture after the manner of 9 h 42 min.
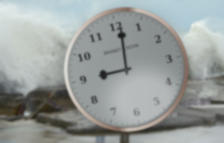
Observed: 9 h 01 min
